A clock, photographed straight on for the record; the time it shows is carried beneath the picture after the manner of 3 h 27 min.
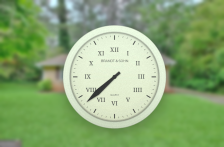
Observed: 7 h 38 min
